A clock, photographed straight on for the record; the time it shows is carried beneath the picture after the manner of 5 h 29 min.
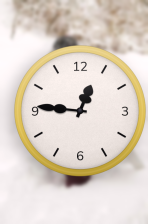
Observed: 12 h 46 min
